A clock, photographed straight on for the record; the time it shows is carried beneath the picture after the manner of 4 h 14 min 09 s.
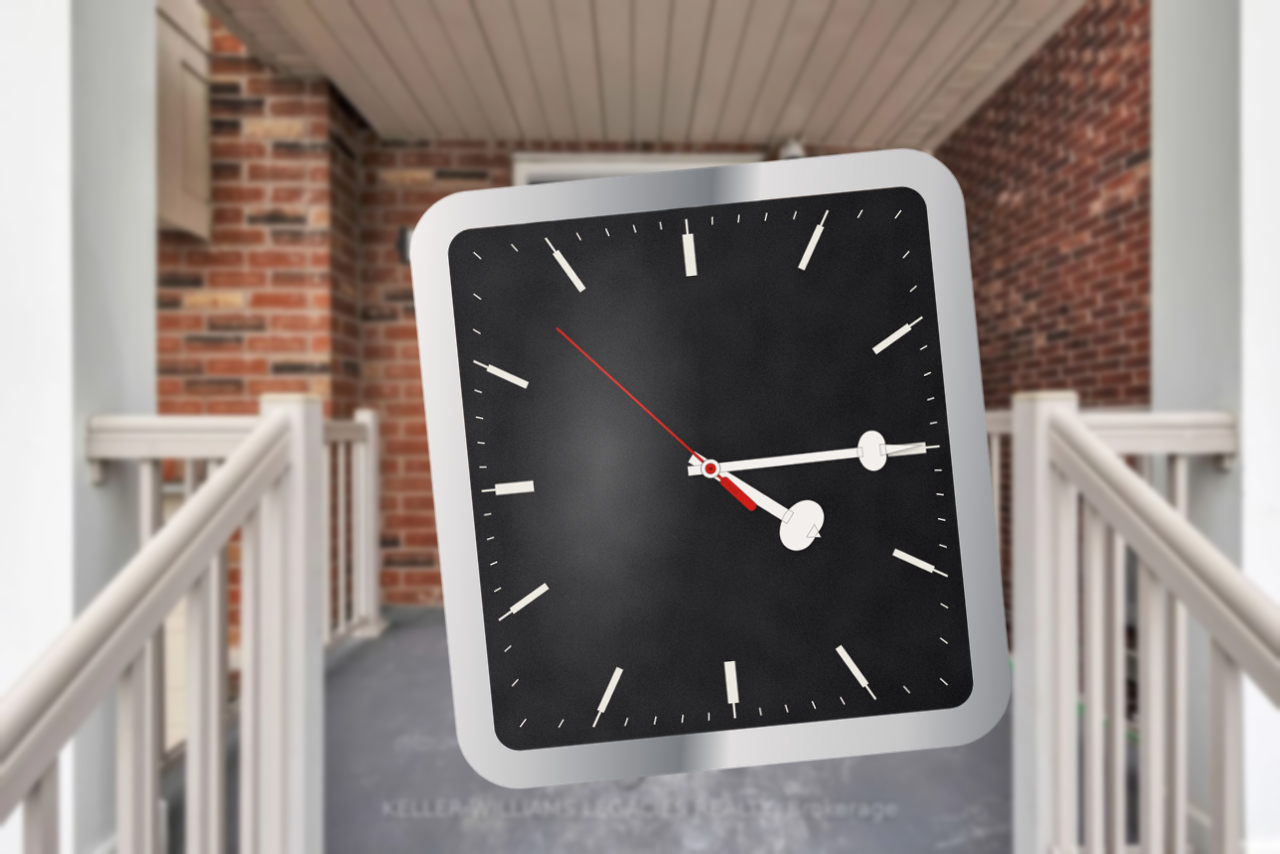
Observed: 4 h 14 min 53 s
